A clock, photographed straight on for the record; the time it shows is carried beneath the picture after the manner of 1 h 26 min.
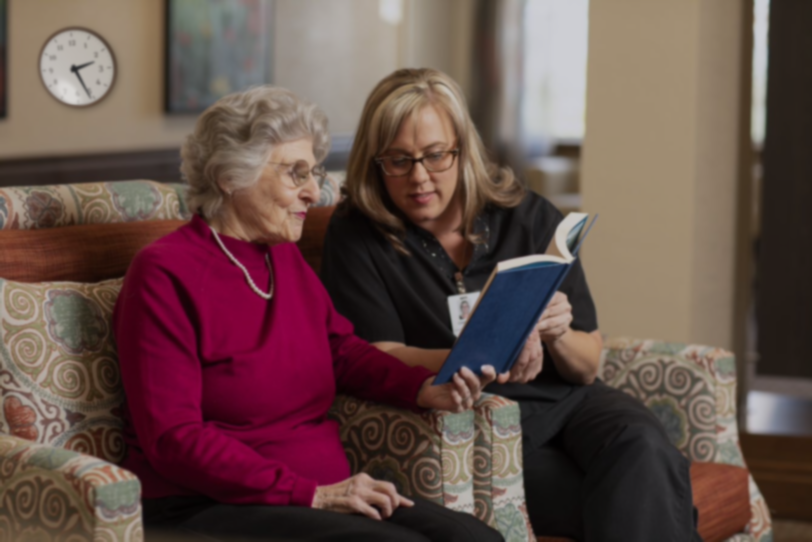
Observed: 2 h 26 min
